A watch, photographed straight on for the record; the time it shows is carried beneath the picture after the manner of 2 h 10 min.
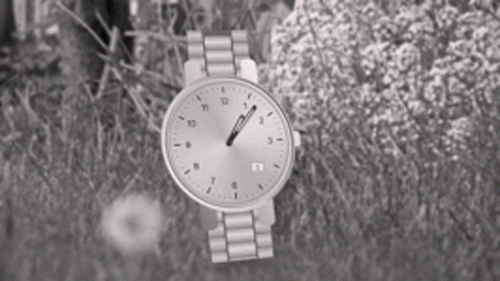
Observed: 1 h 07 min
